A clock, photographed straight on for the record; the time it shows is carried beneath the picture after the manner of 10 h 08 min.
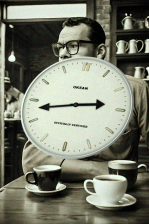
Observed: 2 h 43 min
